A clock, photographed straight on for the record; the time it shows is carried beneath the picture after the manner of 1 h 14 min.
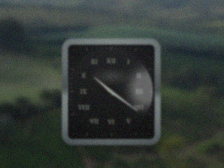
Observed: 10 h 21 min
